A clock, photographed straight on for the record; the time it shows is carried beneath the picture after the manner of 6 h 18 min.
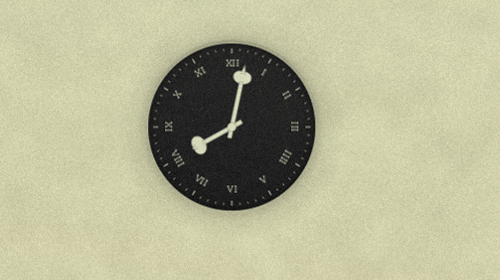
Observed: 8 h 02 min
